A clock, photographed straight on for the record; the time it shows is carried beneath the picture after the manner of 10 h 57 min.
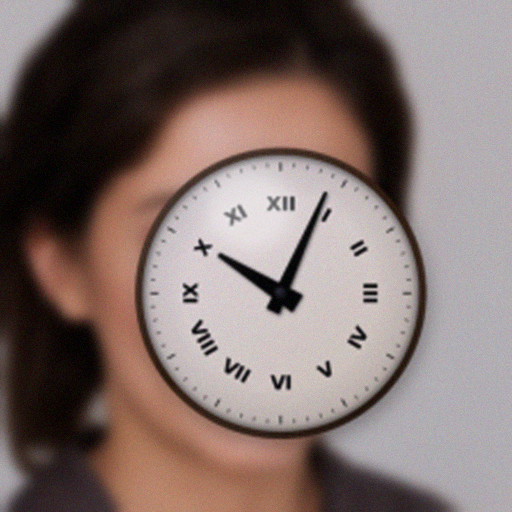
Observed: 10 h 04 min
